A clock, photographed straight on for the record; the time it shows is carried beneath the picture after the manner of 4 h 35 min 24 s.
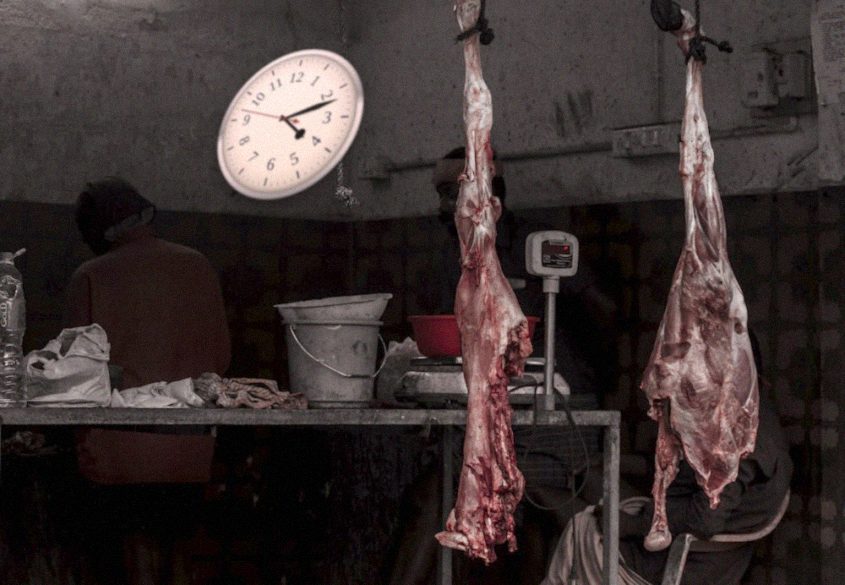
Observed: 4 h 11 min 47 s
